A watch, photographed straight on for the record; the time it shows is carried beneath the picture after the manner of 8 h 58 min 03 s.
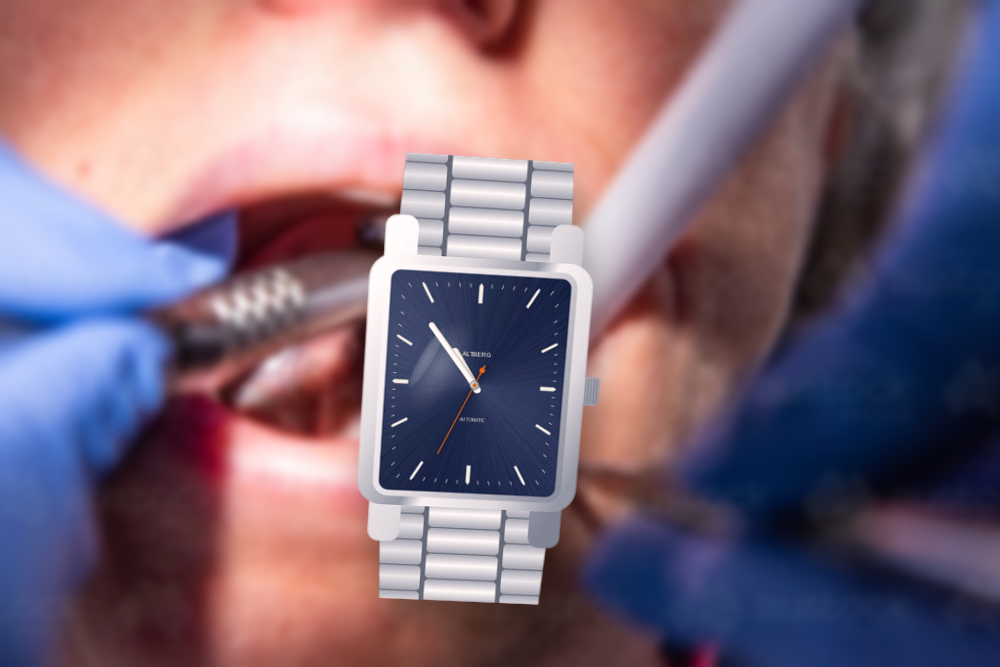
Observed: 10 h 53 min 34 s
